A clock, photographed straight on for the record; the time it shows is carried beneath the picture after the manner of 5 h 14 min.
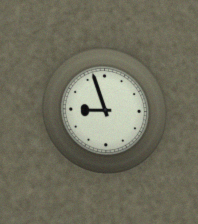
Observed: 8 h 57 min
